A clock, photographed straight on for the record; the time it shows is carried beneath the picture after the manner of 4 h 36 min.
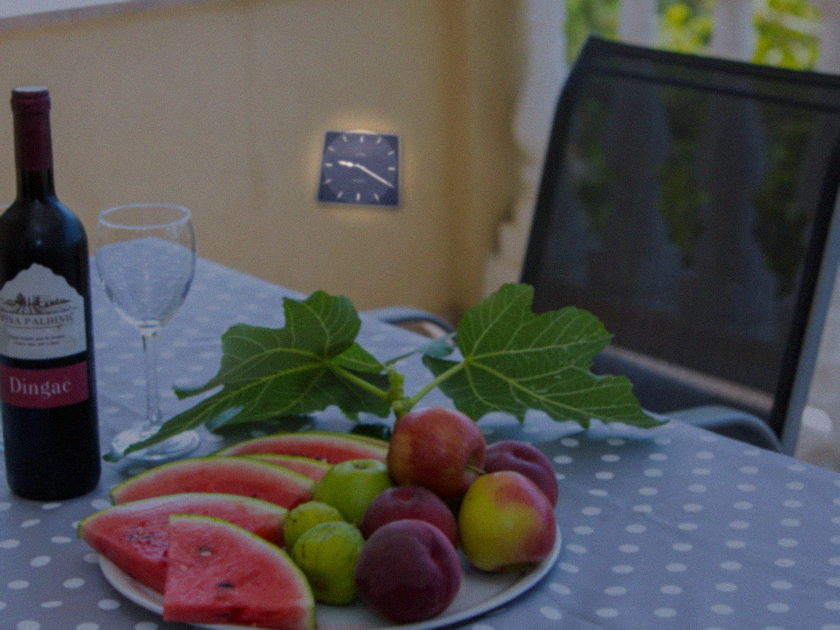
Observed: 9 h 20 min
